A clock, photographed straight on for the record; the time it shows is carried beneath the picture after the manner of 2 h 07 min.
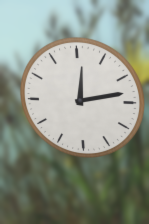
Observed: 12 h 13 min
